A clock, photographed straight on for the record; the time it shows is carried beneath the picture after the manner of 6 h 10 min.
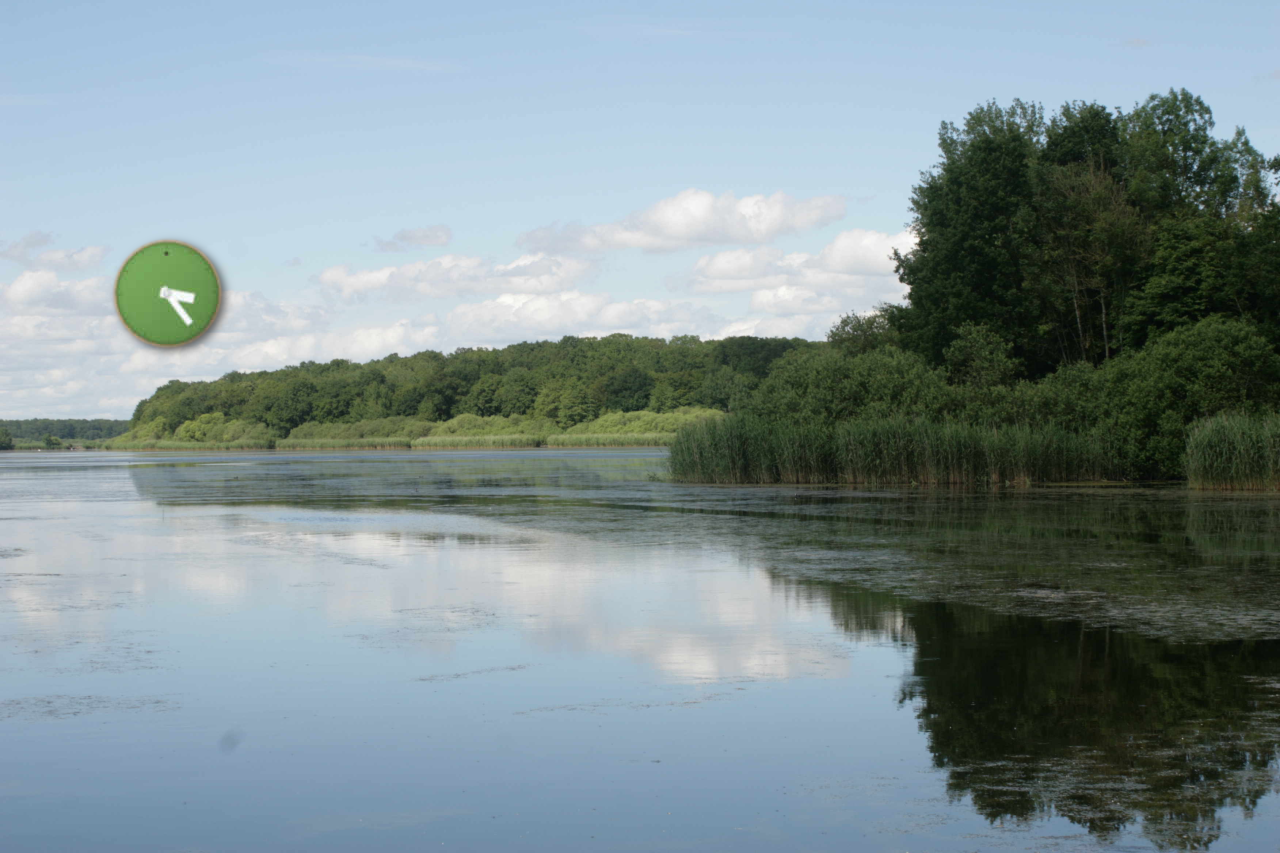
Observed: 3 h 24 min
